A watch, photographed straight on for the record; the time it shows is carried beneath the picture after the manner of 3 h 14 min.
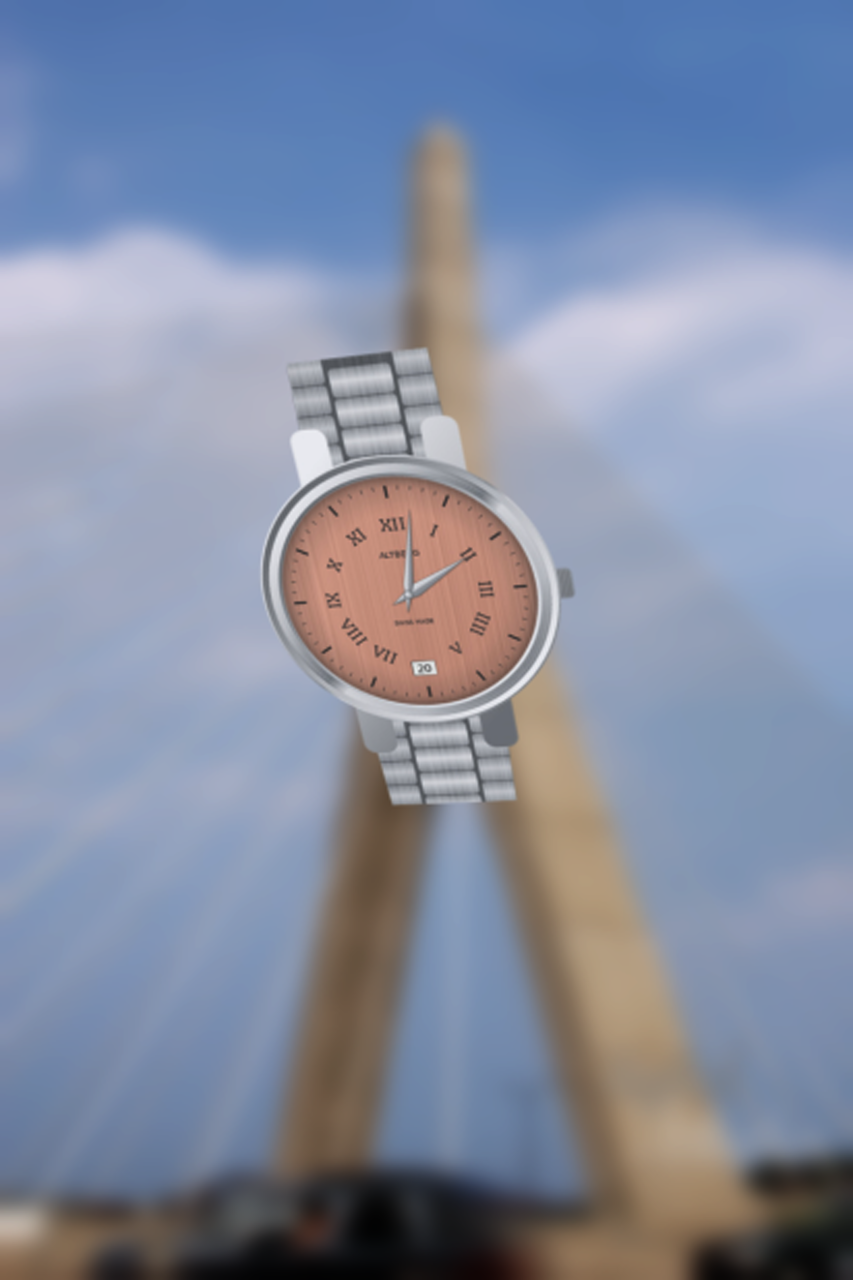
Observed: 2 h 02 min
